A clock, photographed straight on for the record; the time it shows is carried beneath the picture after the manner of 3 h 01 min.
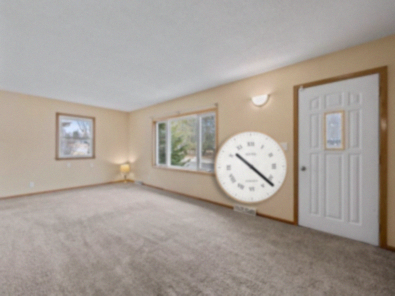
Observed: 10 h 22 min
